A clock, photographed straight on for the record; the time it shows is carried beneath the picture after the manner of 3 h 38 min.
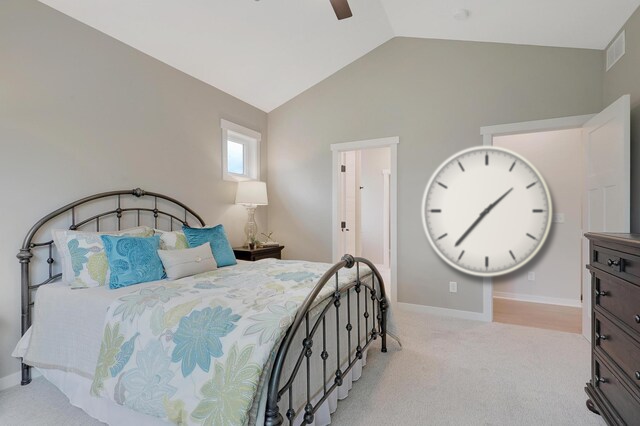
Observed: 1 h 37 min
